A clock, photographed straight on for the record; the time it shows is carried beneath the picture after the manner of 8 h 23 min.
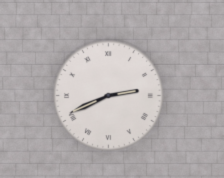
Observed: 2 h 41 min
